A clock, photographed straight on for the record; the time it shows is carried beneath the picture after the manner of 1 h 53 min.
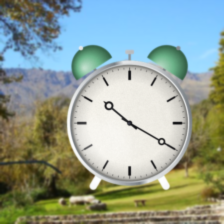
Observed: 10 h 20 min
